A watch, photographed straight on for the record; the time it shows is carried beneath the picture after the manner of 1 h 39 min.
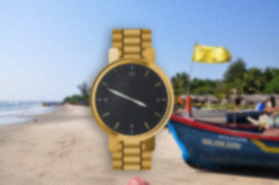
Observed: 3 h 49 min
